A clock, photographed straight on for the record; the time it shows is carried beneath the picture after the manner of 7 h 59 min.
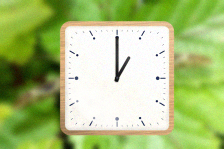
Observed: 1 h 00 min
